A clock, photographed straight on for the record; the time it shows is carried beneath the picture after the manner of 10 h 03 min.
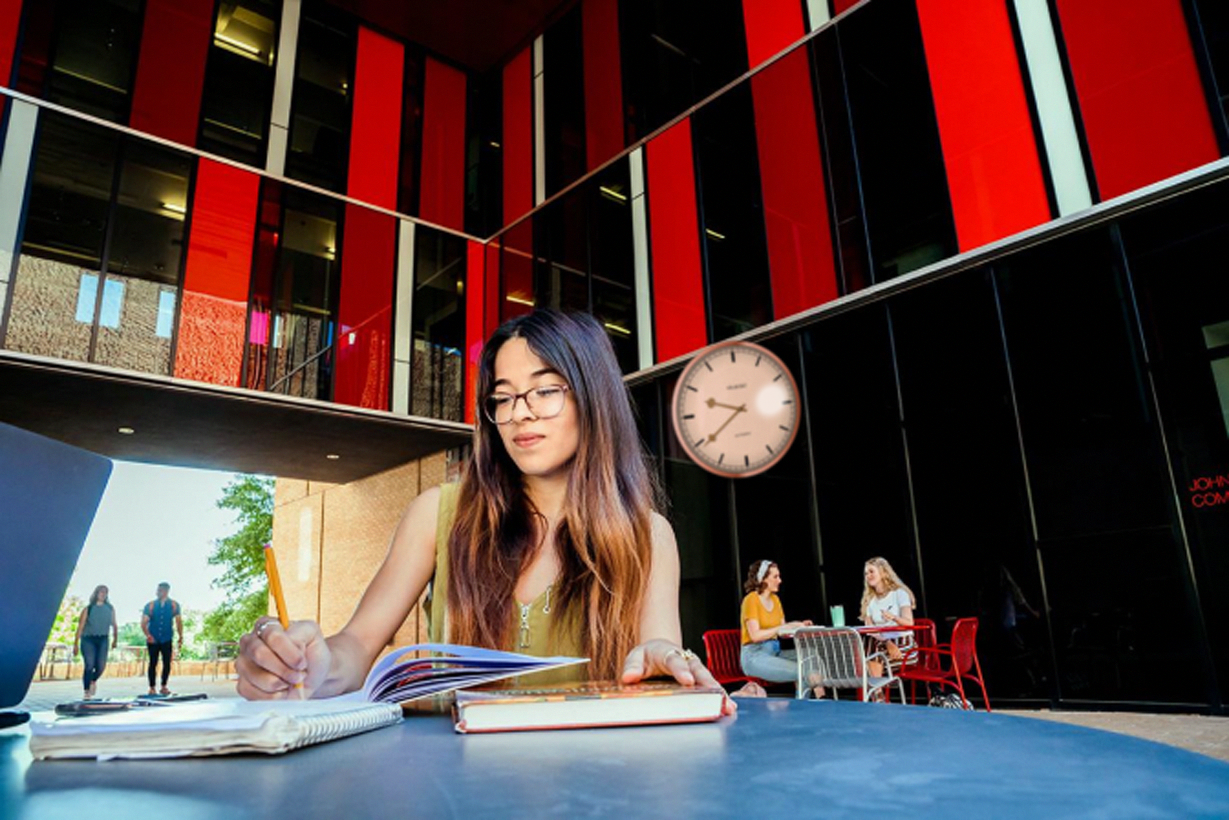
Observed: 9 h 39 min
